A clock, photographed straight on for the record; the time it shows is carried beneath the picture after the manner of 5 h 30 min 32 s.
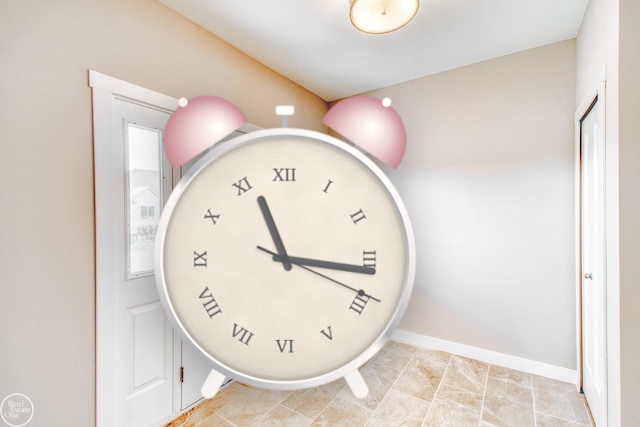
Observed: 11 h 16 min 19 s
